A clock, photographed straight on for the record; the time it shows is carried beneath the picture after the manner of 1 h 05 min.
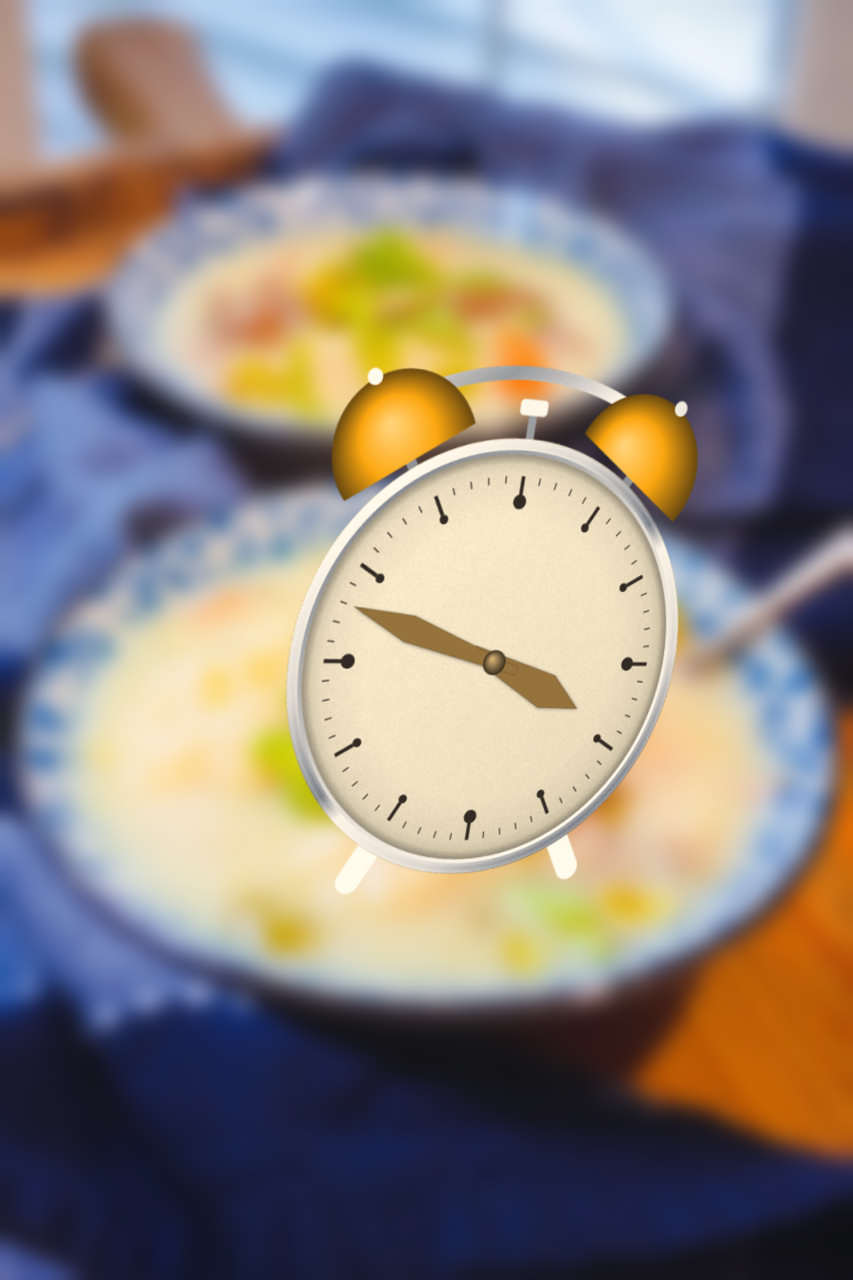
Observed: 3 h 48 min
